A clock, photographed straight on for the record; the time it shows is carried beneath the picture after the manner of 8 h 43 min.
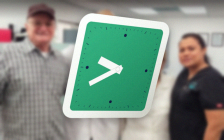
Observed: 9 h 40 min
